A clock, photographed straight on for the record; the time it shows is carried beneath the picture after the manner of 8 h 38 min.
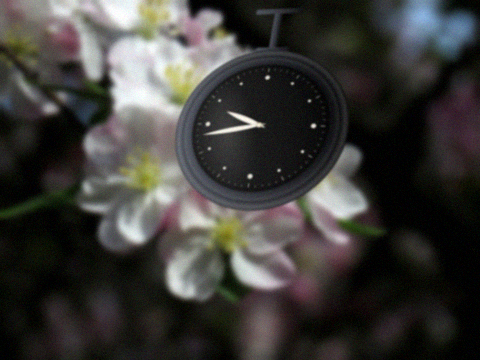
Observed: 9 h 43 min
